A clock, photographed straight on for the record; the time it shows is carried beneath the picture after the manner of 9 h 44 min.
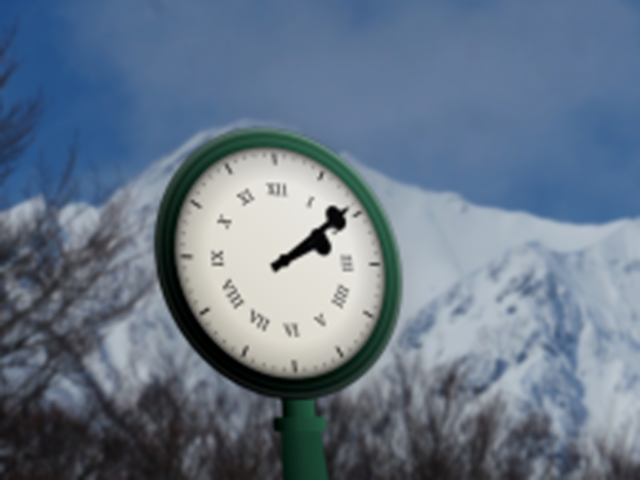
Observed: 2 h 09 min
